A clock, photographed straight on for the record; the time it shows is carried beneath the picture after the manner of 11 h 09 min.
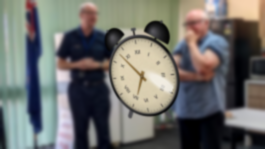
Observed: 6 h 53 min
